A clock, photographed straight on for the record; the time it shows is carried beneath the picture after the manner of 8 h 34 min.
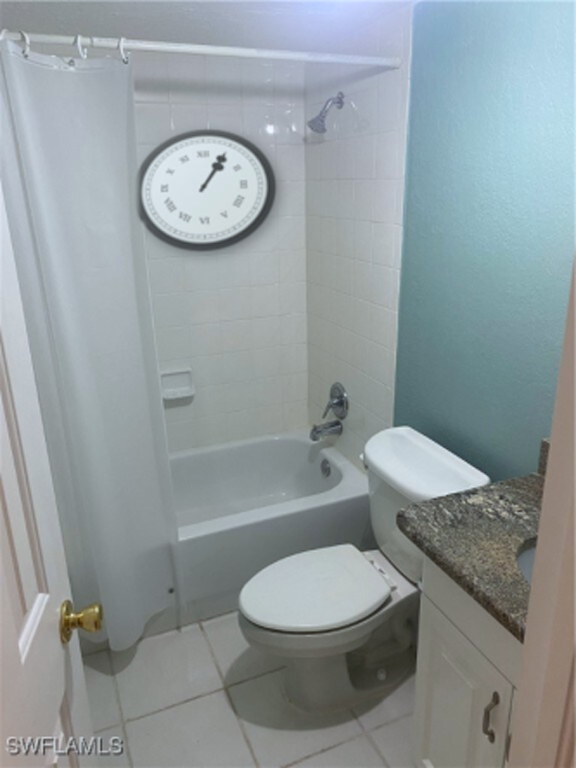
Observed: 1 h 05 min
